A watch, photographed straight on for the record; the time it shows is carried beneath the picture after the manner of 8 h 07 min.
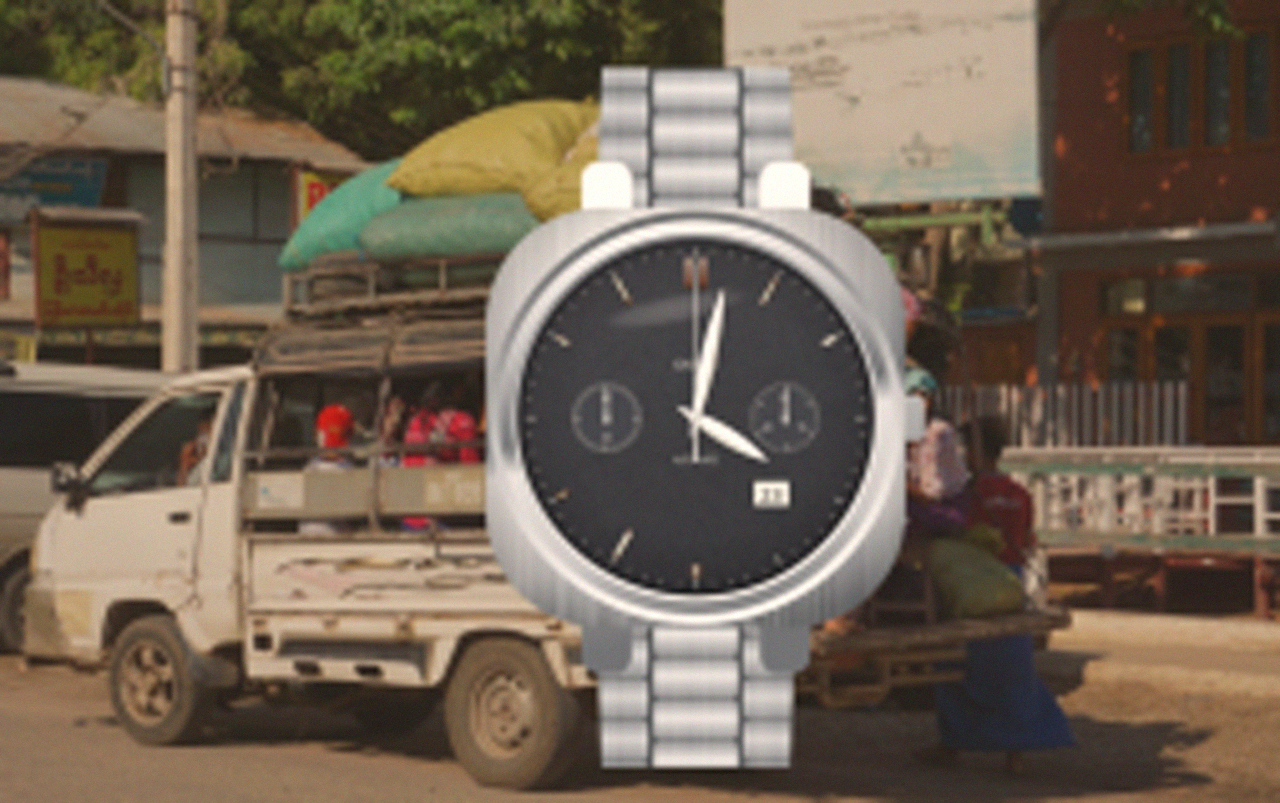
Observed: 4 h 02 min
